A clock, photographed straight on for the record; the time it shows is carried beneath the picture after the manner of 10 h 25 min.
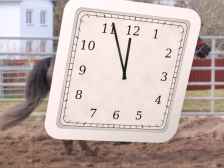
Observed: 11 h 56 min
